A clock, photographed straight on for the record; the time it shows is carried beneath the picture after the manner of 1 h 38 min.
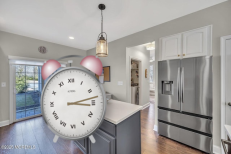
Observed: 3 h 13 min
